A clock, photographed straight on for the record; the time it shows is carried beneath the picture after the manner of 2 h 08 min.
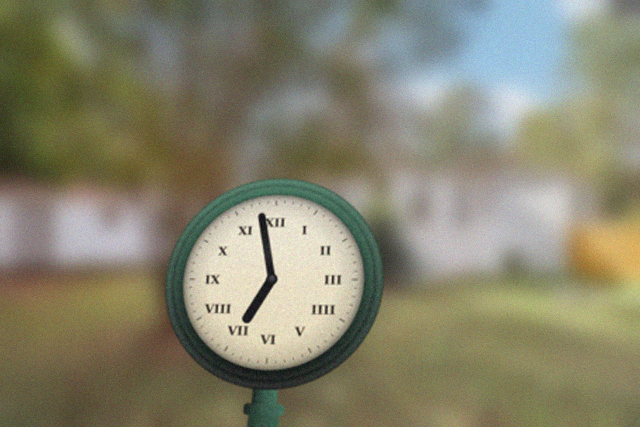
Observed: 6 h 58 min
